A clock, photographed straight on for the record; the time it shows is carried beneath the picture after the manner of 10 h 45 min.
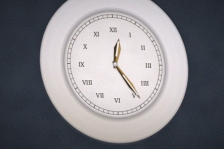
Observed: 12 h 24 min
